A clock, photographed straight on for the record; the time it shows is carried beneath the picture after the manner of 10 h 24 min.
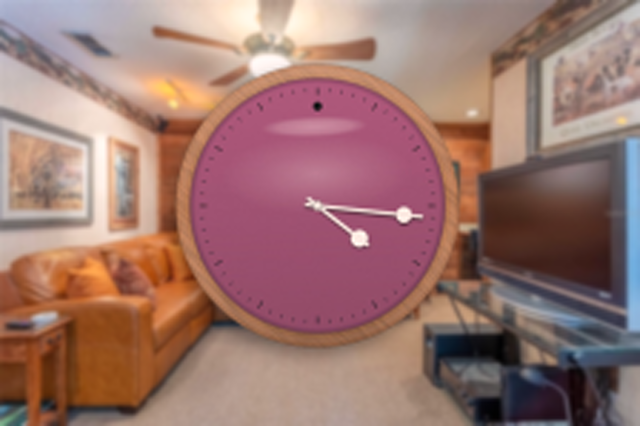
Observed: 4 h 16 min
